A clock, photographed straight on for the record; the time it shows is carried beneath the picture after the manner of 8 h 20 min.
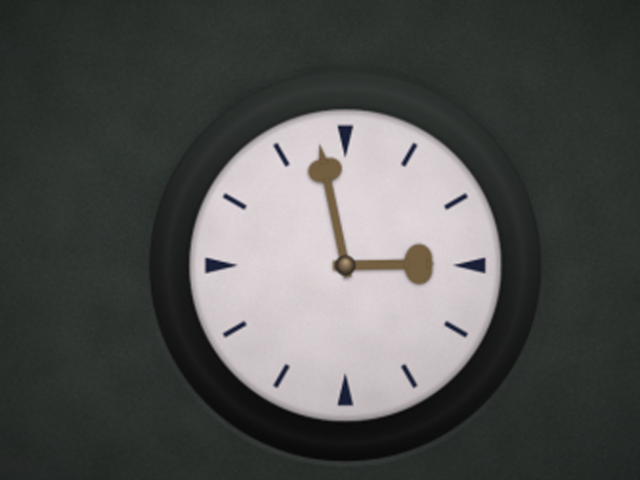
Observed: 2 h 58 min
